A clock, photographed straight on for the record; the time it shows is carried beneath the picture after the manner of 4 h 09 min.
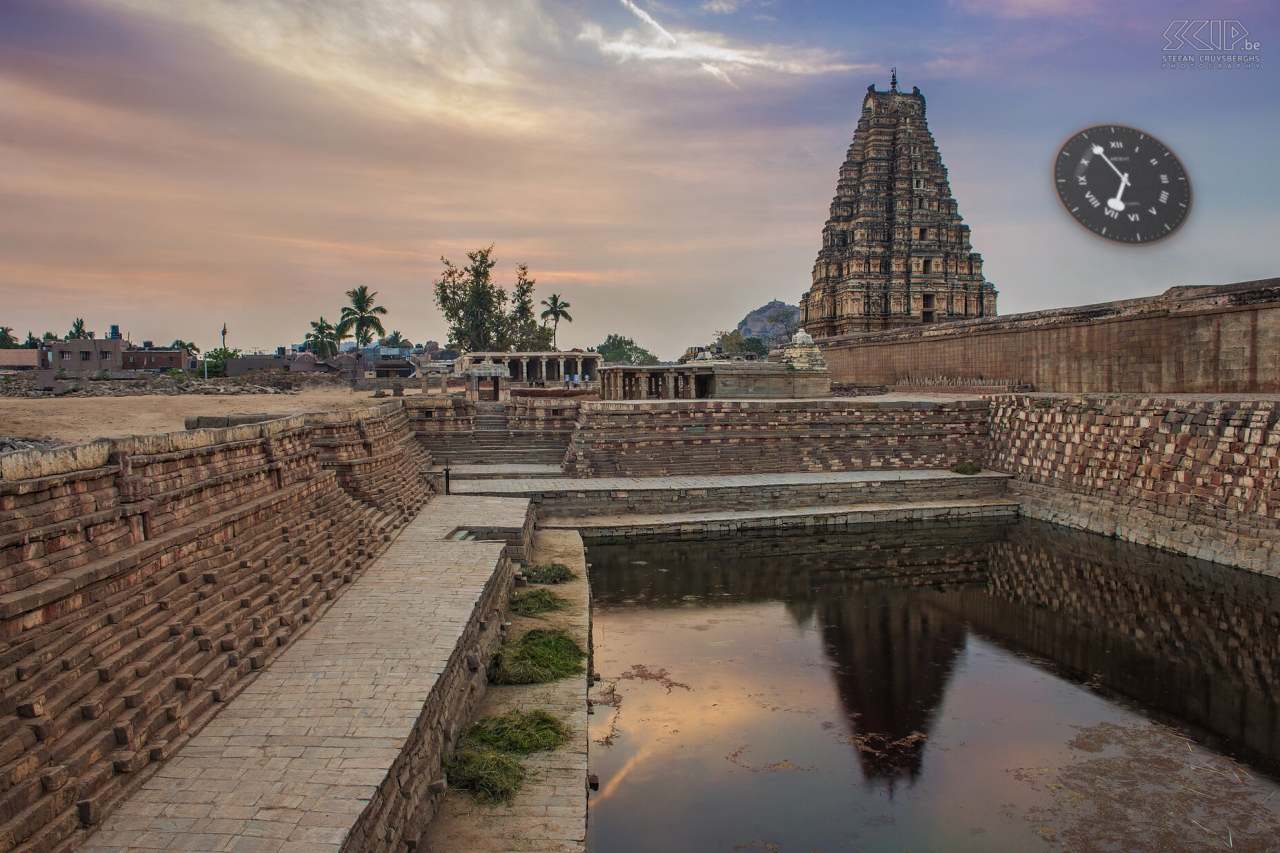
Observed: 6 h 55 min
